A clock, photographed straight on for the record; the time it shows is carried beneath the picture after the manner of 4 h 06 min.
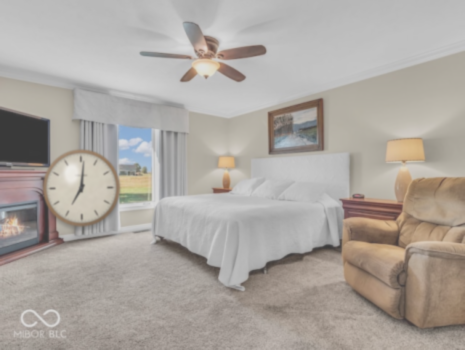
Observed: 7 h 01 min
